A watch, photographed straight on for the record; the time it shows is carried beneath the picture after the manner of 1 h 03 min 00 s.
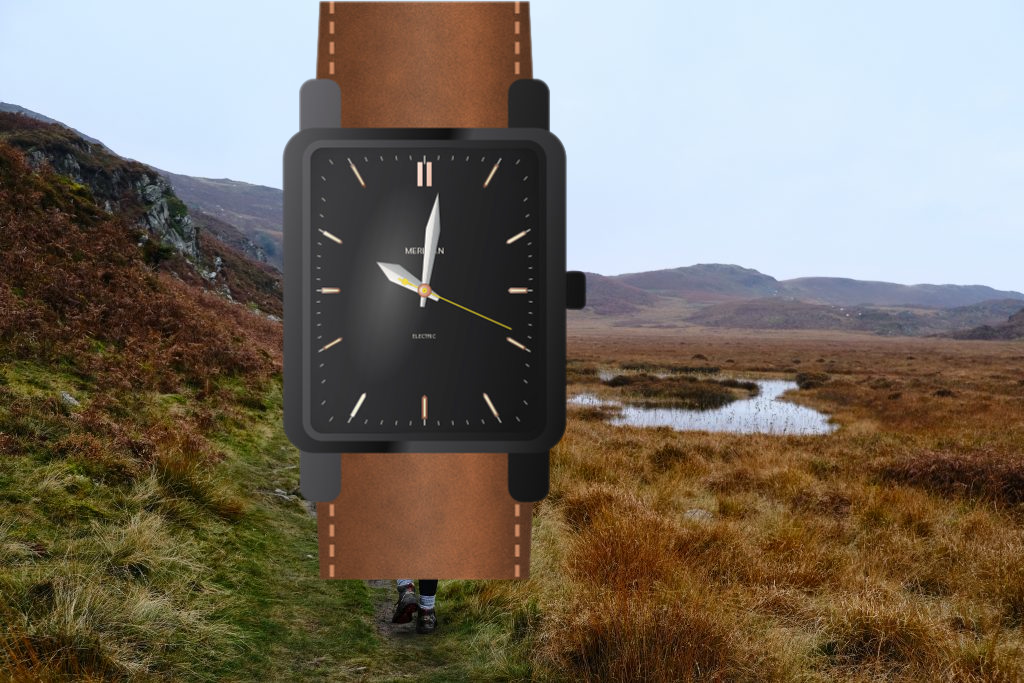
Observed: 10 h 01 min 19 s
